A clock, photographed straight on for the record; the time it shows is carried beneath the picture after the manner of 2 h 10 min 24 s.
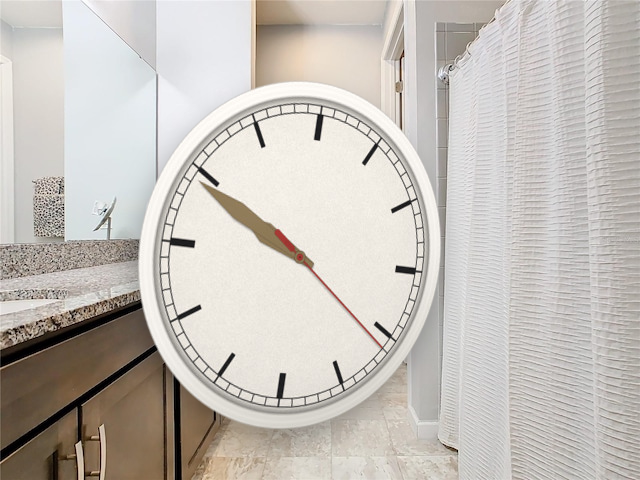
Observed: 9 h 49 min 21 s
